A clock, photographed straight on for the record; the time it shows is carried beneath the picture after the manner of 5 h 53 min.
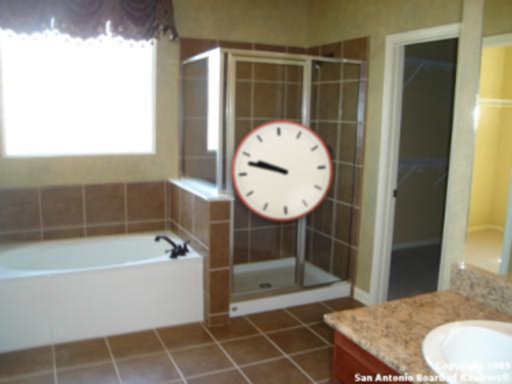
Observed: 9 h 48 min
